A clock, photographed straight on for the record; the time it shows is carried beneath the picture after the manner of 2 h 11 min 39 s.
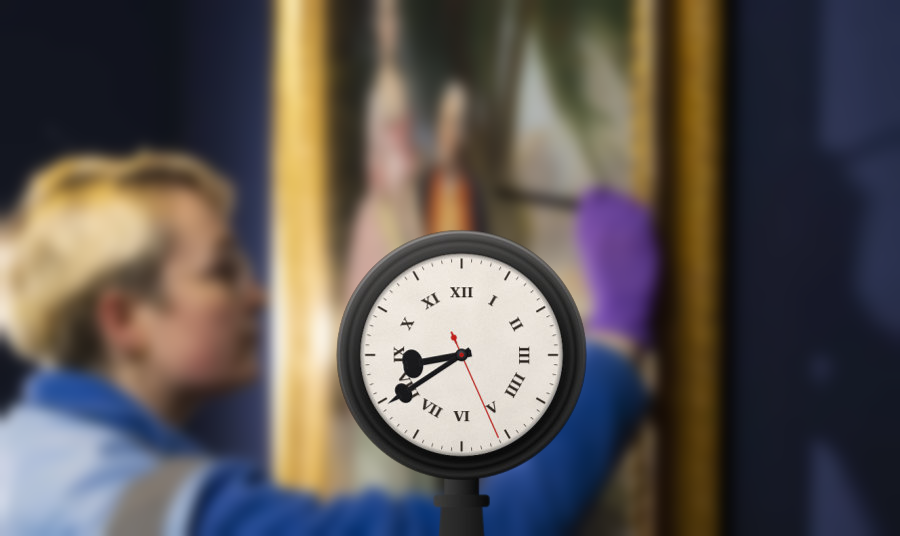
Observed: 8 h 39 min 26 s
